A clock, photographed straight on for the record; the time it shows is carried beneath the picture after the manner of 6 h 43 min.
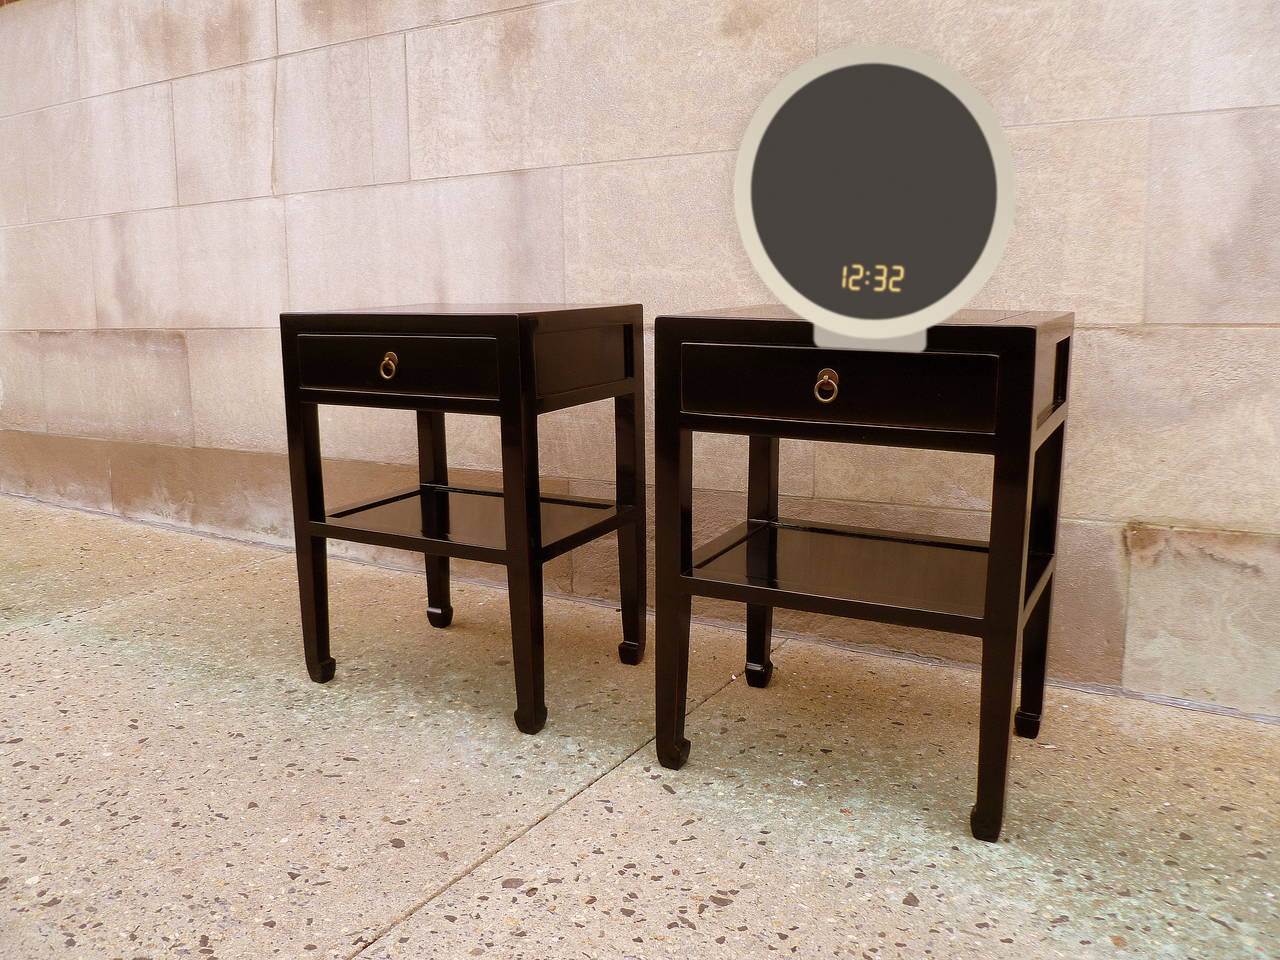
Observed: 12 h 32 min
